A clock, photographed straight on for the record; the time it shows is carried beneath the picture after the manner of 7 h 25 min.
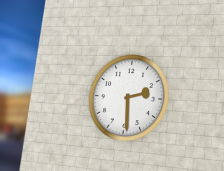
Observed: 2 h 29 min
